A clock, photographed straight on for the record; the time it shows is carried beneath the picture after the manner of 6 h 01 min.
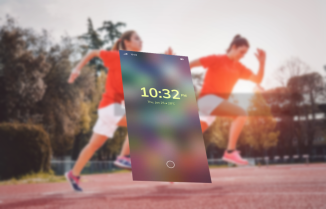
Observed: 10 h 32 min
